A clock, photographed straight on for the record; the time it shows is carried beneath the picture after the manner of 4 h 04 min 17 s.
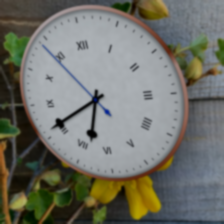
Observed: 6 h 40 min 54 s
